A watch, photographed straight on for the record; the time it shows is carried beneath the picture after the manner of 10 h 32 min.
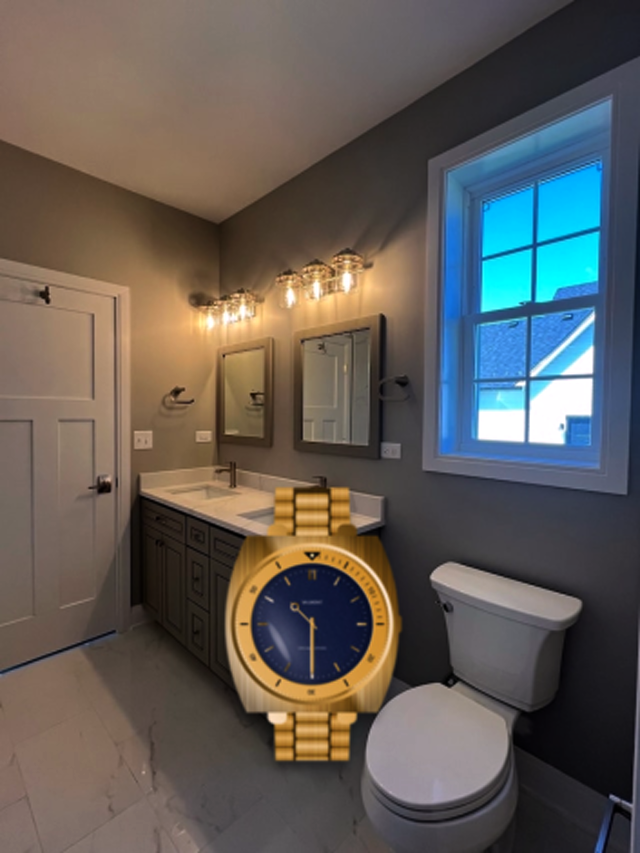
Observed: 10 h 30 min
